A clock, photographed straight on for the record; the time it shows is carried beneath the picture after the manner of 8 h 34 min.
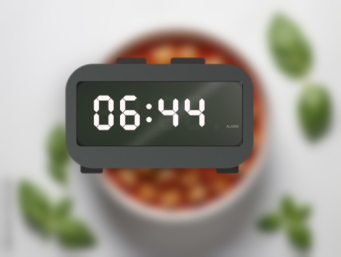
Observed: 6 h 44 min
